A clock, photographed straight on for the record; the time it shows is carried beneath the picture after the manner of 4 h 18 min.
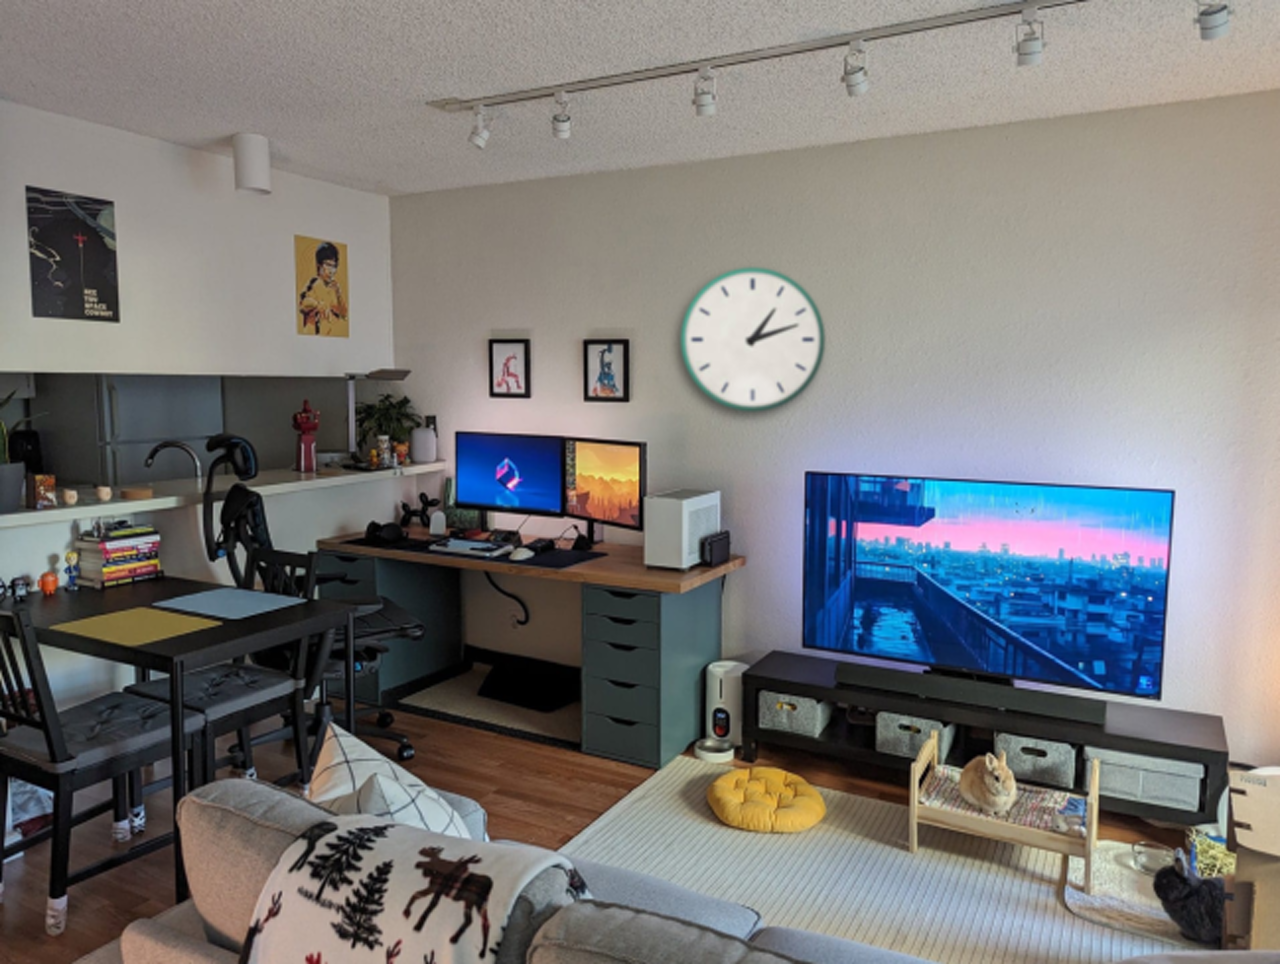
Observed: 1 h 12 min
